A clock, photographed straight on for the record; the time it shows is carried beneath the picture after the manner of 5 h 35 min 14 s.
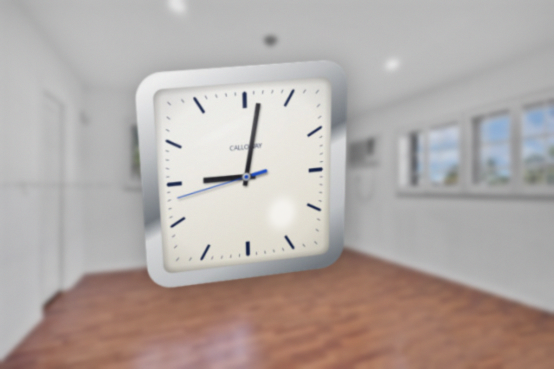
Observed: 9 h 01 min 43 s
